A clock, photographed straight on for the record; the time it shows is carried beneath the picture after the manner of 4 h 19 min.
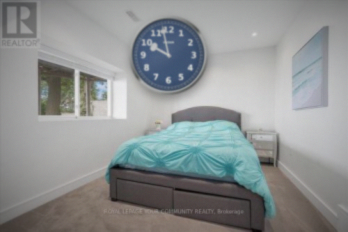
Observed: 9 h 58 min
